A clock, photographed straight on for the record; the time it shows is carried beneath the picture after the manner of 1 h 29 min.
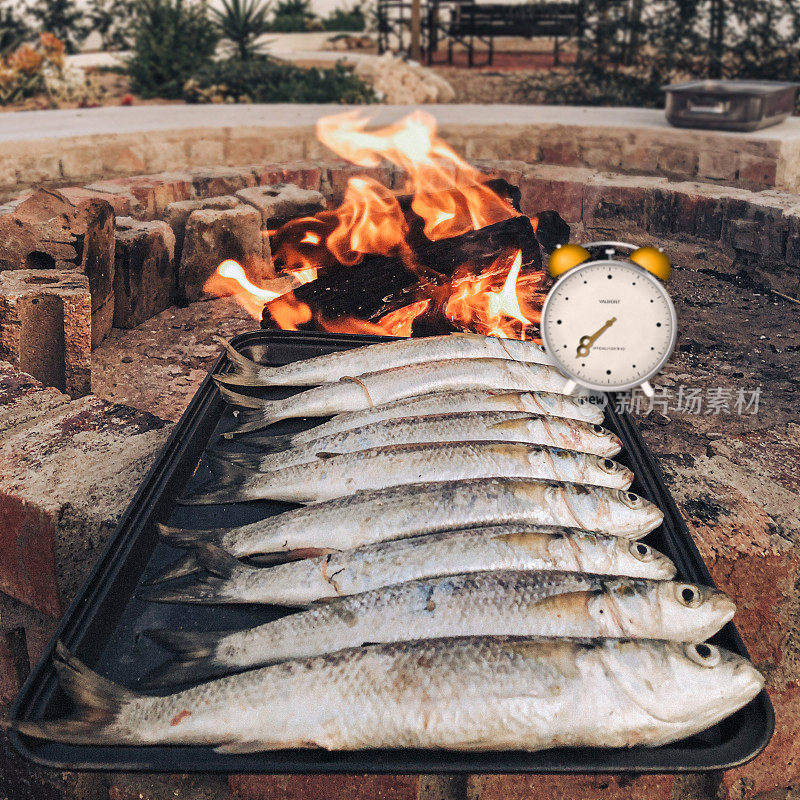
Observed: 7 h 37 min
